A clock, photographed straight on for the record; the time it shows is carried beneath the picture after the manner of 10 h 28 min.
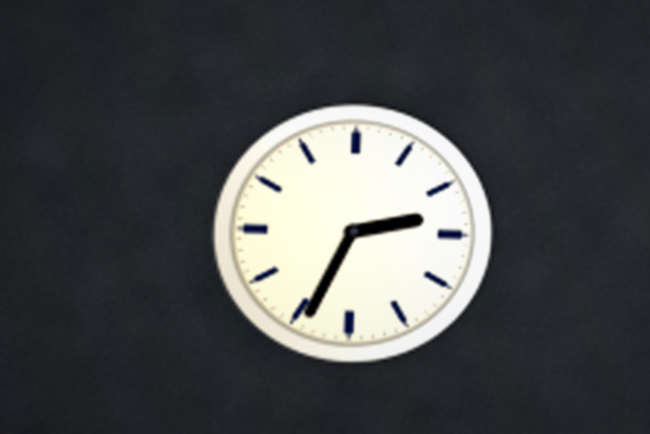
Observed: 2 h 34 min
